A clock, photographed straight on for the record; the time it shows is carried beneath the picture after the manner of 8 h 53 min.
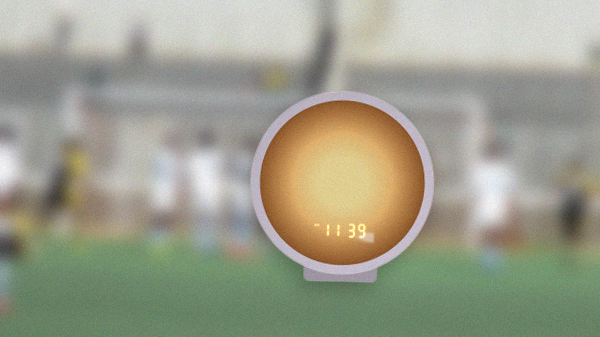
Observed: 11 h 39 min
